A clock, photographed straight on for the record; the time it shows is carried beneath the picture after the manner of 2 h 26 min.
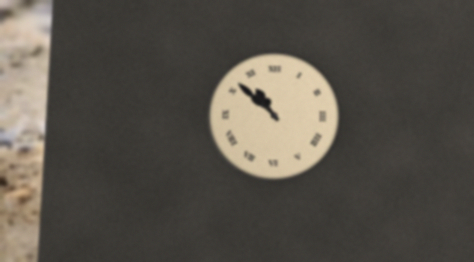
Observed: 10 h 52 min
